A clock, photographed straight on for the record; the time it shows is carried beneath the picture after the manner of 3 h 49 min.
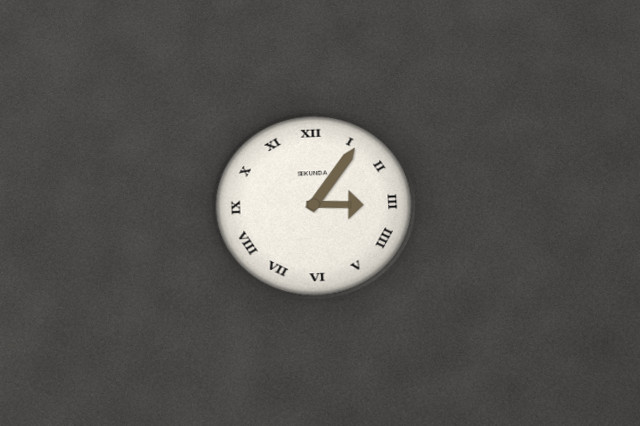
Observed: 3 h 06 min
